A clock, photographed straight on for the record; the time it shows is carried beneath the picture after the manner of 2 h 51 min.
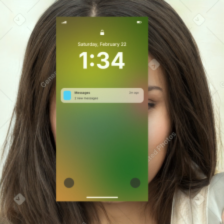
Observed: 1 h 34 min
